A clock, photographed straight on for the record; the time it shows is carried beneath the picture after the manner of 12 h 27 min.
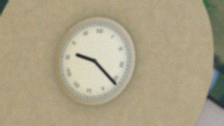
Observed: 9 h 21 min
